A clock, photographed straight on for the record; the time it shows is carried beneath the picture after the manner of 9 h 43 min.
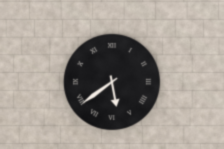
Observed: 5 h 39 min
